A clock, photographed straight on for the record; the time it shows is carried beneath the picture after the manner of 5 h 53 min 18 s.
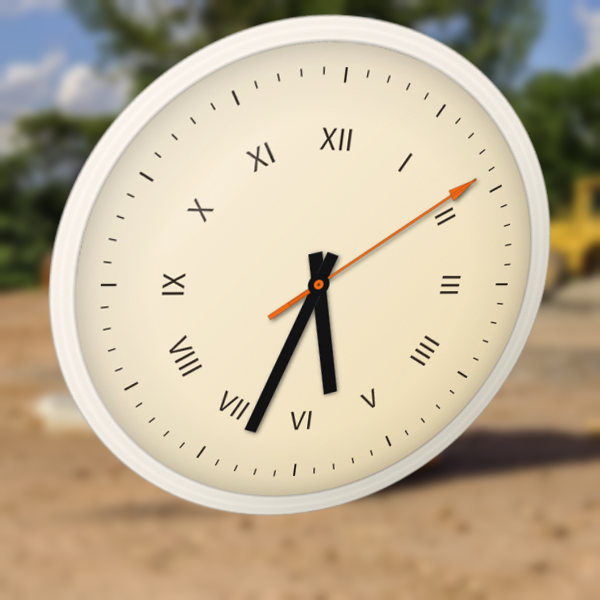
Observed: 5 h 33 min 09 s
